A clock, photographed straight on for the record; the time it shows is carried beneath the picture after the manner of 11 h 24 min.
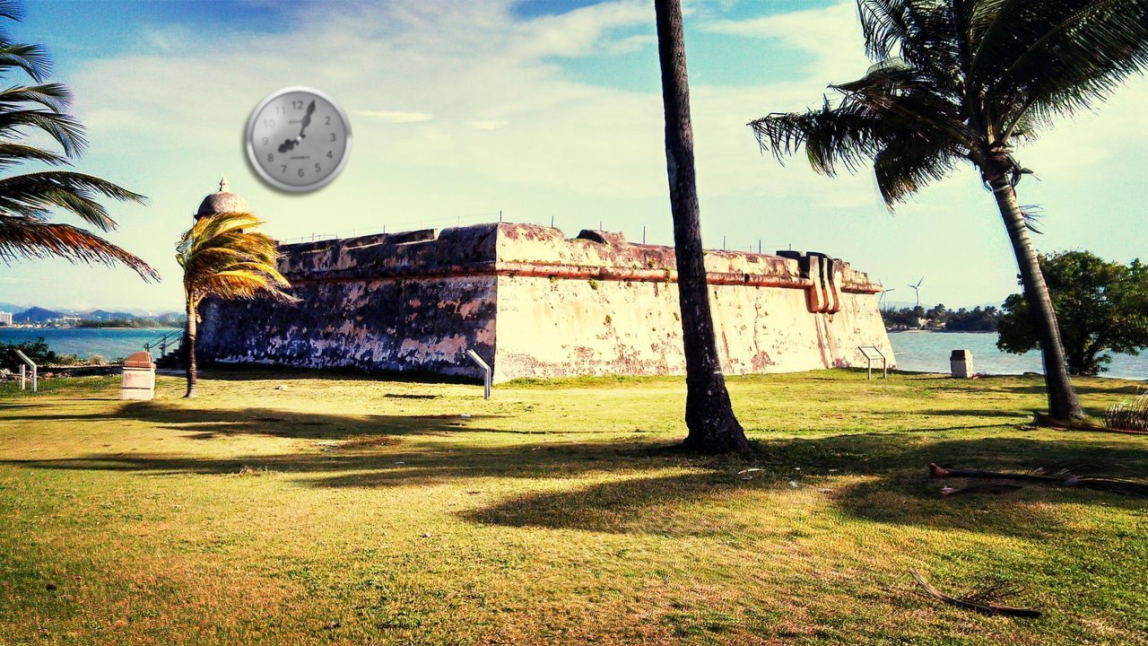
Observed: 8 h 04 min
